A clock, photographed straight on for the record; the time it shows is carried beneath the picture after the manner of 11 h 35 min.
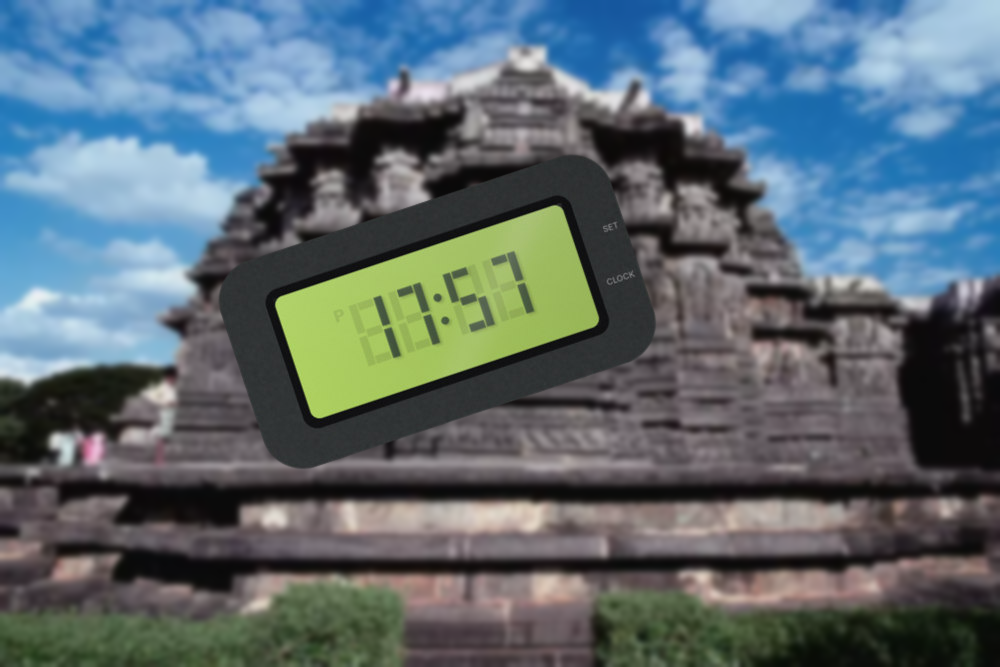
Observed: 17 h 57 min
